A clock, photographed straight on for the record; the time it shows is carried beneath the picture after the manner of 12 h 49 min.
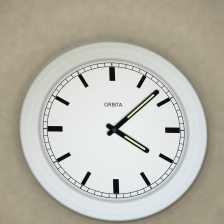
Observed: 4 h 08 min
